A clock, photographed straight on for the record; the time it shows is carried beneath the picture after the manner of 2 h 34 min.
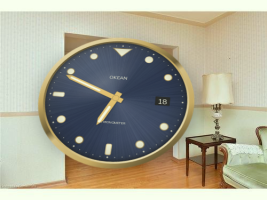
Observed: 6 h 49 min
